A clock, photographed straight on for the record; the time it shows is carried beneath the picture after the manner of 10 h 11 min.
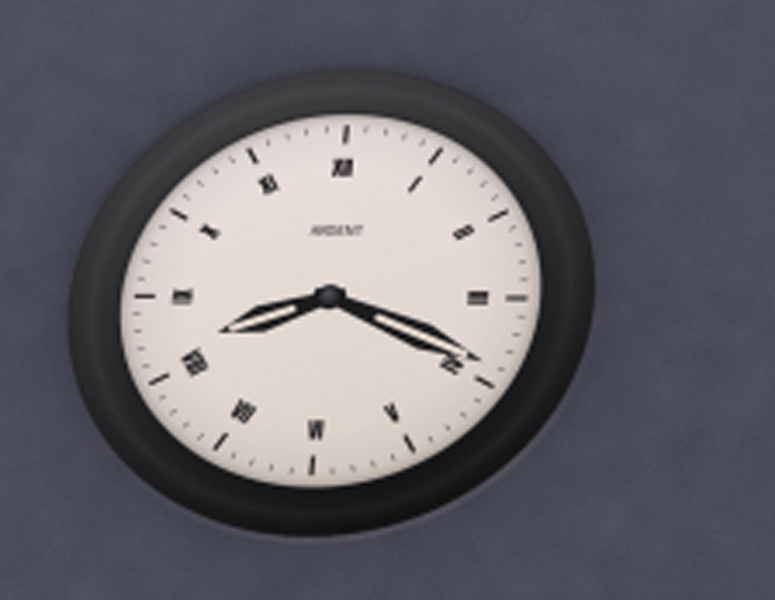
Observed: 8 h 19 min
